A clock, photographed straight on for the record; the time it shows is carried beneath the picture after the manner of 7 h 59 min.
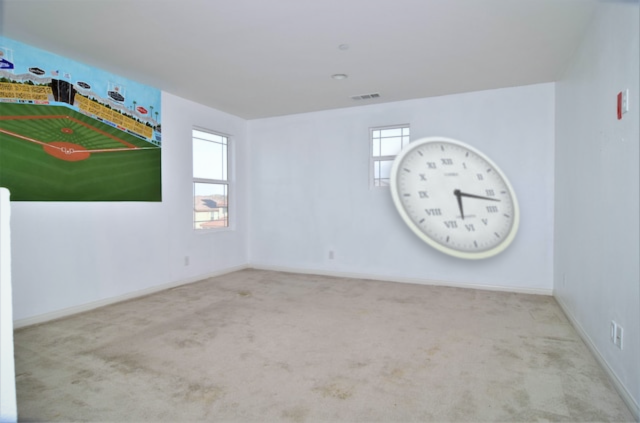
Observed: 6 h 17 min
